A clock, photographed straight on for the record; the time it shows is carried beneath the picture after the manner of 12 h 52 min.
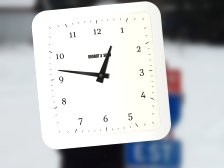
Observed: 12 h 47 min
